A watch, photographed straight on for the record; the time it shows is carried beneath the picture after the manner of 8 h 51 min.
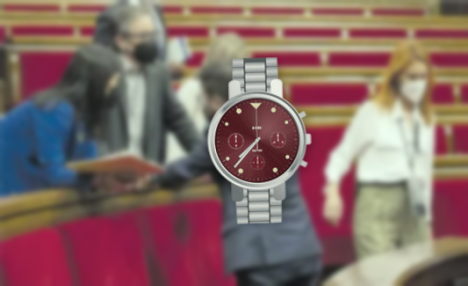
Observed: 7 h 37 min
